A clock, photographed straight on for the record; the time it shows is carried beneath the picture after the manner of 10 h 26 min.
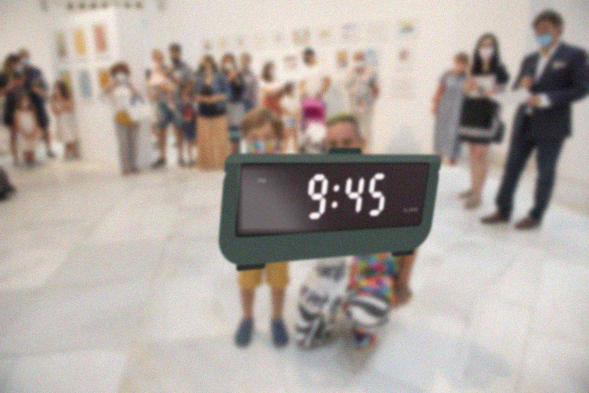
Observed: 9 h 45 min
